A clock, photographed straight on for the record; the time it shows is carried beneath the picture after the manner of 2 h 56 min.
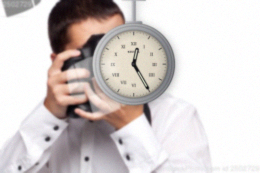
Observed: 12 h 25 min
